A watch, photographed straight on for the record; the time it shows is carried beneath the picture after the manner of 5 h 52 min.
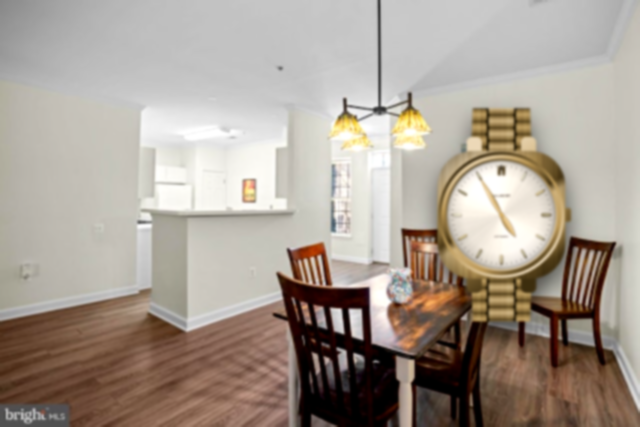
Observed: 4 h 55 min
